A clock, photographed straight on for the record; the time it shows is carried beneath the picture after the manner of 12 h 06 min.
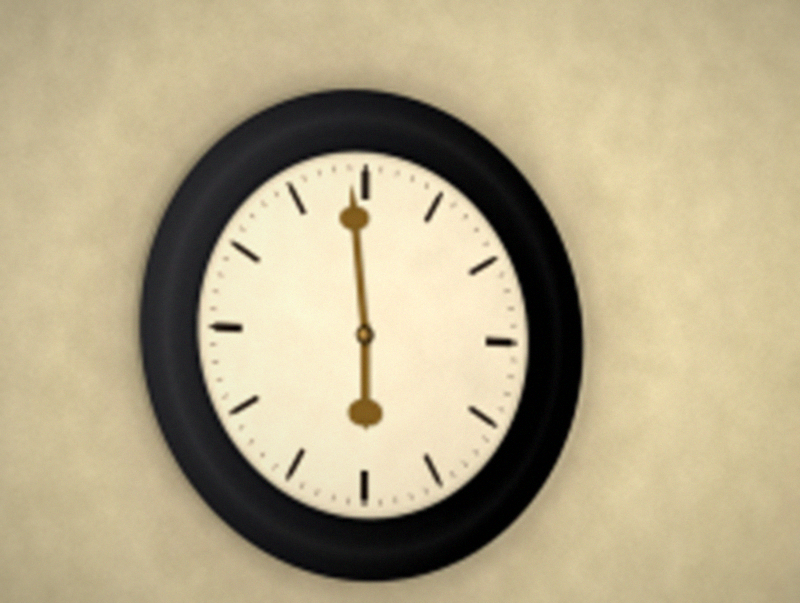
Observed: 5 h 59 min
